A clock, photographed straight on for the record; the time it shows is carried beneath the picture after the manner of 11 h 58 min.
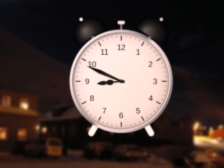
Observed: 8 h 49 min
